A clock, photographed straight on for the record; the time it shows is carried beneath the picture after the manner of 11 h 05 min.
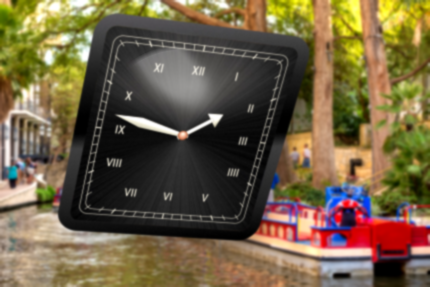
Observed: 1 h 47 min
